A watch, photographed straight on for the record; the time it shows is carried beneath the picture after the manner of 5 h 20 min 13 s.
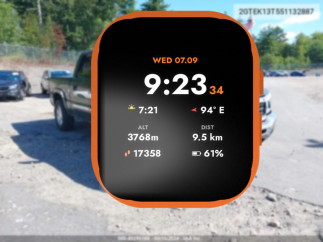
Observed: 9 h 23 min 34 s
